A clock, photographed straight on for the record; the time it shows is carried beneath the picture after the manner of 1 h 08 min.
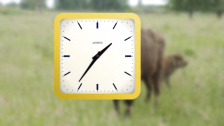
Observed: 1 h 36 min
